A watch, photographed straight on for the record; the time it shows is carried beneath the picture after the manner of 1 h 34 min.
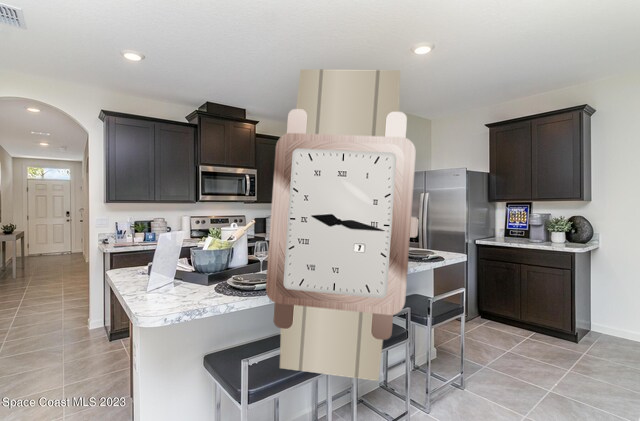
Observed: 9 h 16 min
